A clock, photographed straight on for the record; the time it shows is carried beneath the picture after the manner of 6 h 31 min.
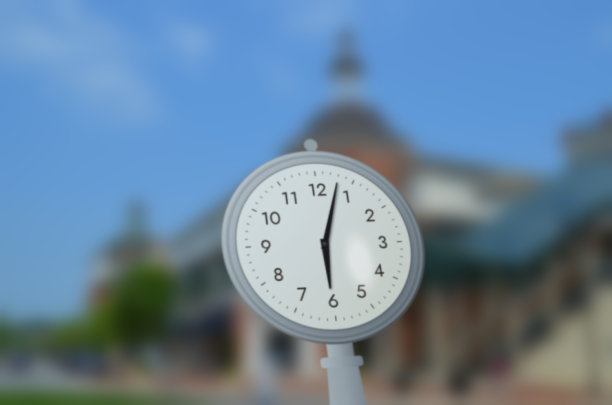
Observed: 6 h 03 min
